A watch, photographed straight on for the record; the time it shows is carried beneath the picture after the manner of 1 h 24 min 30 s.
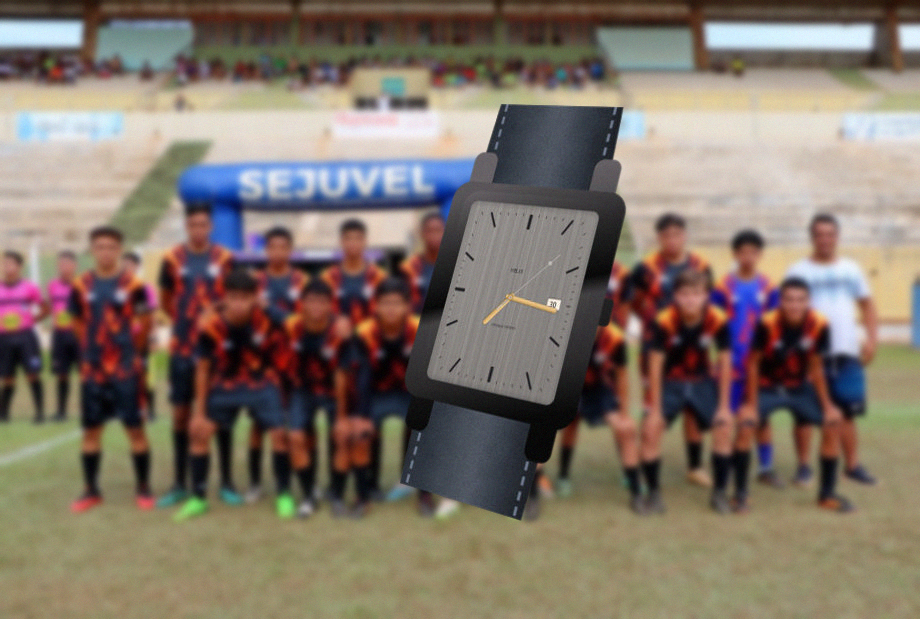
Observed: 7 h 16 min 07 s
